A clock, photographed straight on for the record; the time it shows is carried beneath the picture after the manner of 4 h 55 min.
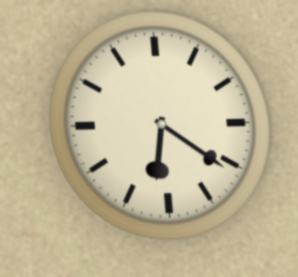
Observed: 6 h 21 min
